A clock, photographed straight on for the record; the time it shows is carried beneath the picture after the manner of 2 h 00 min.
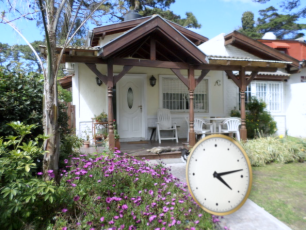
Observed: 4 h 13 min
